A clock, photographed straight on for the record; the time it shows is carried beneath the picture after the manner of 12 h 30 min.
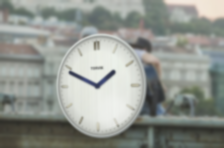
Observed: 1 h 49 min
